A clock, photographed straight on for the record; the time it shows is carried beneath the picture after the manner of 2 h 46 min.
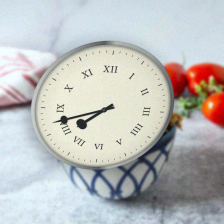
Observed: 7 h 42 min
